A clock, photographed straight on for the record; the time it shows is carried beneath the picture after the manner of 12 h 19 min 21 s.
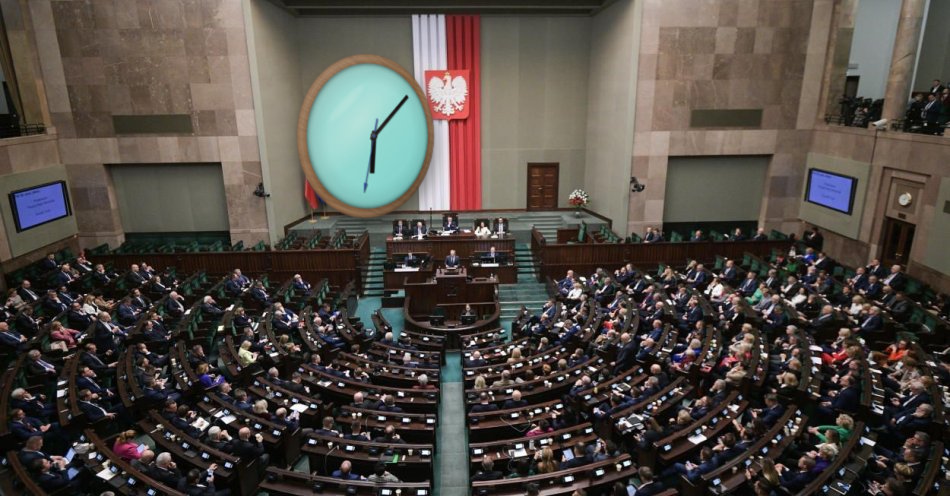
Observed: 6 h 07 min 32 s
